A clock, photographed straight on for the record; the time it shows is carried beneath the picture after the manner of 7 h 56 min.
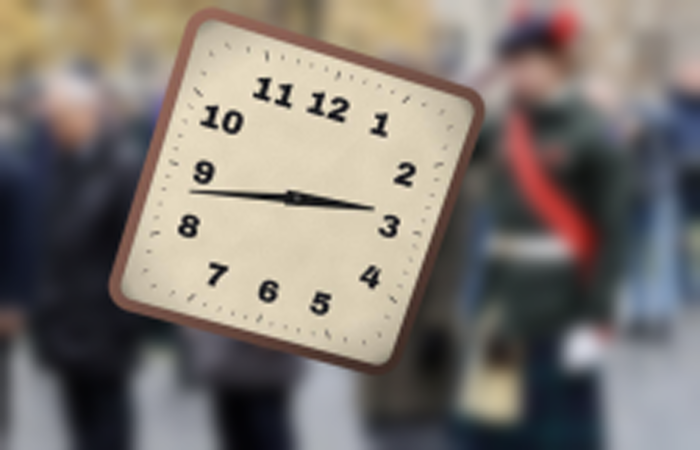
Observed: 2 h 43 min
